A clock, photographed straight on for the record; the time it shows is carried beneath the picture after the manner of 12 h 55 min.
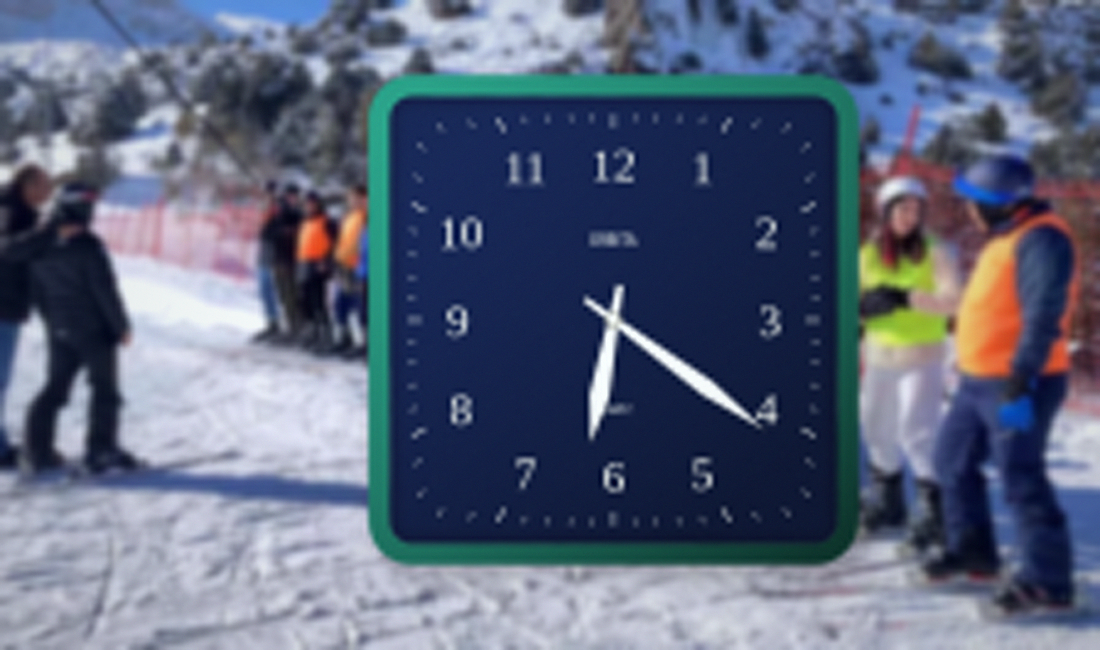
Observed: 6 h 21 min
